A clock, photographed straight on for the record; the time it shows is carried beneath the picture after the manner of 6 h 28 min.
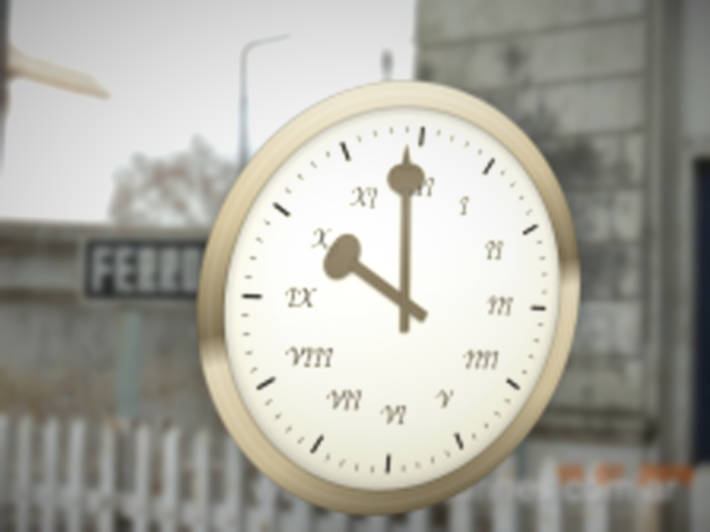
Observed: 9 h 59 min
